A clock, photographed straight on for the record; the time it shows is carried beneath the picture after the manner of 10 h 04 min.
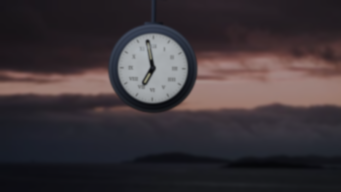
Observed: 6 h 58 min
